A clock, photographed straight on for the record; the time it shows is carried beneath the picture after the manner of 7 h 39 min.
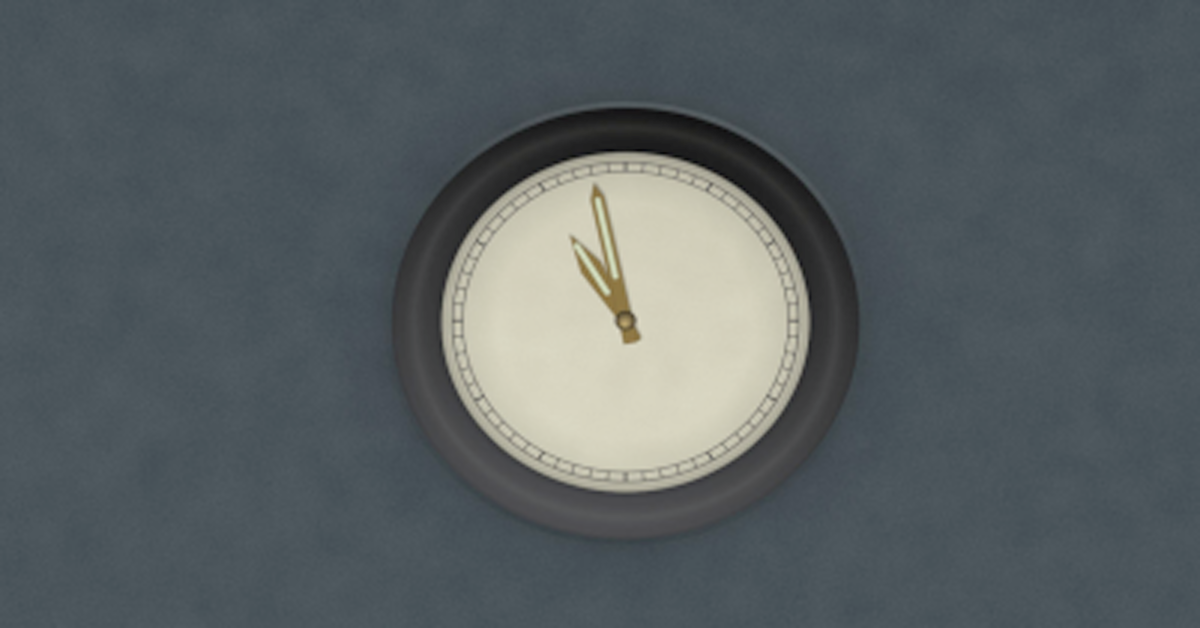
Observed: 10 h 58 min
